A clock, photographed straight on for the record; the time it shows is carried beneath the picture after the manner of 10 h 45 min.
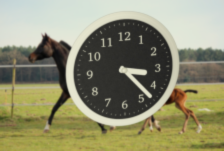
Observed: 3 h 23 min
